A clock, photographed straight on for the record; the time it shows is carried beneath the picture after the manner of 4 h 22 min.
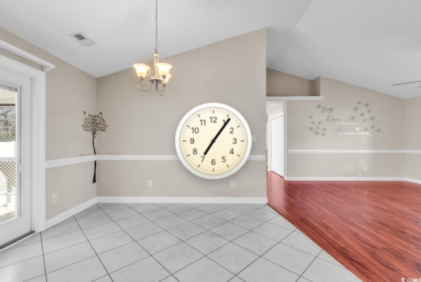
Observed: 7 h 06 min
